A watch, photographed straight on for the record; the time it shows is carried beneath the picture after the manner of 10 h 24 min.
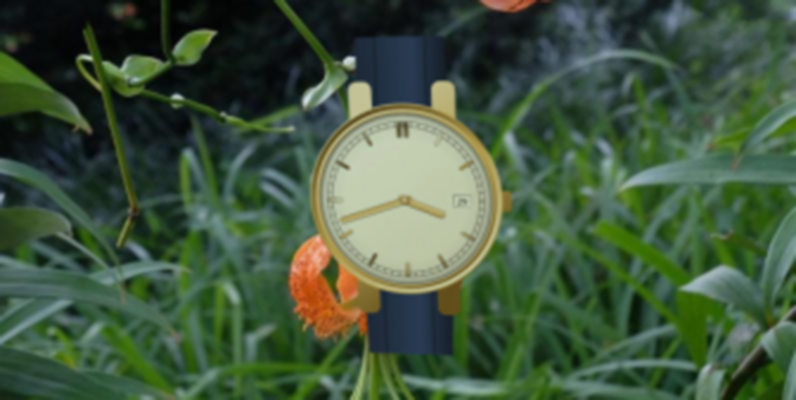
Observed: 3 h 42 min
